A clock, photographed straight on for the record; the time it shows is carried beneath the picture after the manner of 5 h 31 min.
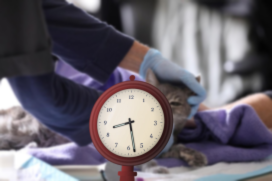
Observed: 8 h 28 min
